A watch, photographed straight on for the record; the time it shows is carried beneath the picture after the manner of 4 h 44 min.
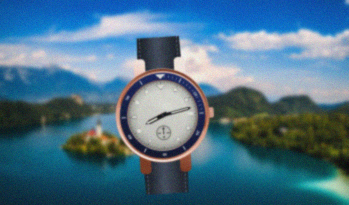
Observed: 8 h 13 min
